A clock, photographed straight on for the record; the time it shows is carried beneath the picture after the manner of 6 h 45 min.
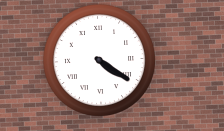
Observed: 4 h 21 min
